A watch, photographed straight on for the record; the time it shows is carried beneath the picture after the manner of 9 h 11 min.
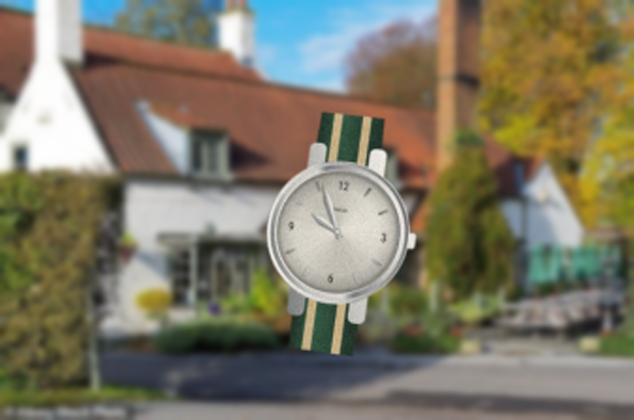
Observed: 9 h 56 min
